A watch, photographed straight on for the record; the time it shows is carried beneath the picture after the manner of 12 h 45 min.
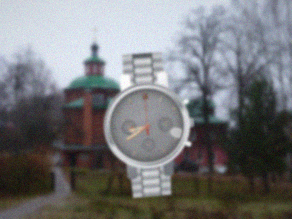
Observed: 8 h 40 min
